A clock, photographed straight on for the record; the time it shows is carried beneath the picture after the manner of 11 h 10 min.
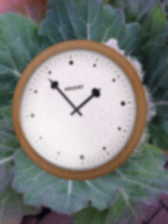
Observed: 1 h 54 min
